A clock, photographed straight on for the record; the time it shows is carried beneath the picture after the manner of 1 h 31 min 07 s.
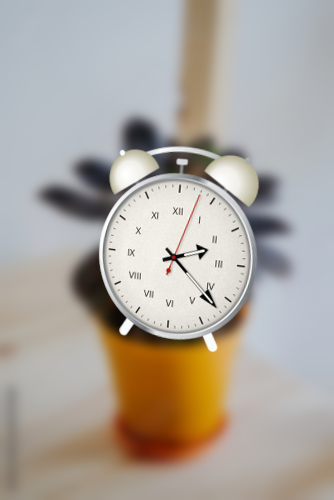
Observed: 2 h 22 min 03 s
